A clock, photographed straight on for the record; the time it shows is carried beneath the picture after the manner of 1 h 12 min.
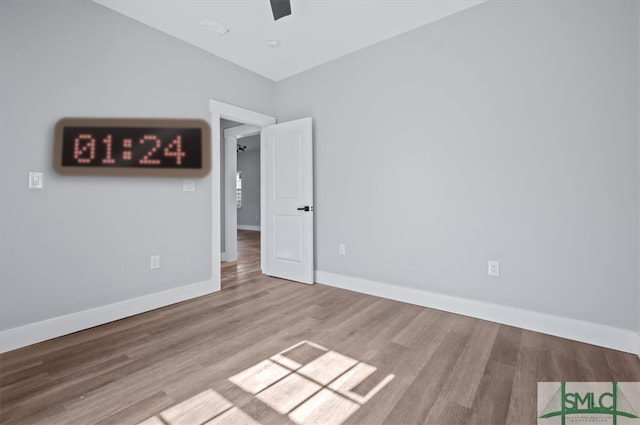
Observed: 1 h 24 min
